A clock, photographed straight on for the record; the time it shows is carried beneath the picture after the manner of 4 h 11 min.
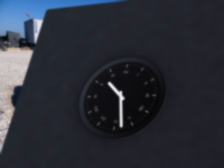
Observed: 10 h 28 min
